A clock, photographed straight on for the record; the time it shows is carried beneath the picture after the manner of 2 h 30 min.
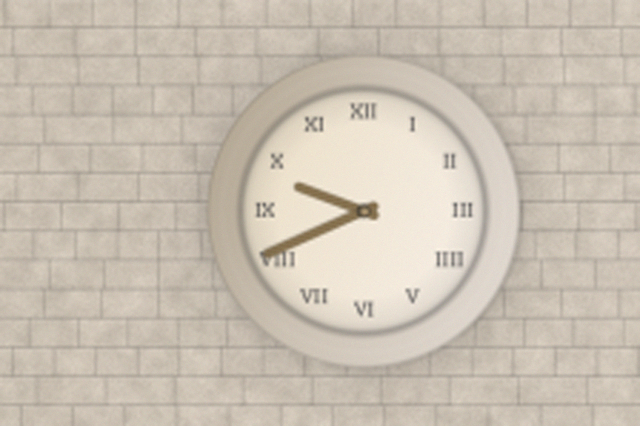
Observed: 9 h 41 min
